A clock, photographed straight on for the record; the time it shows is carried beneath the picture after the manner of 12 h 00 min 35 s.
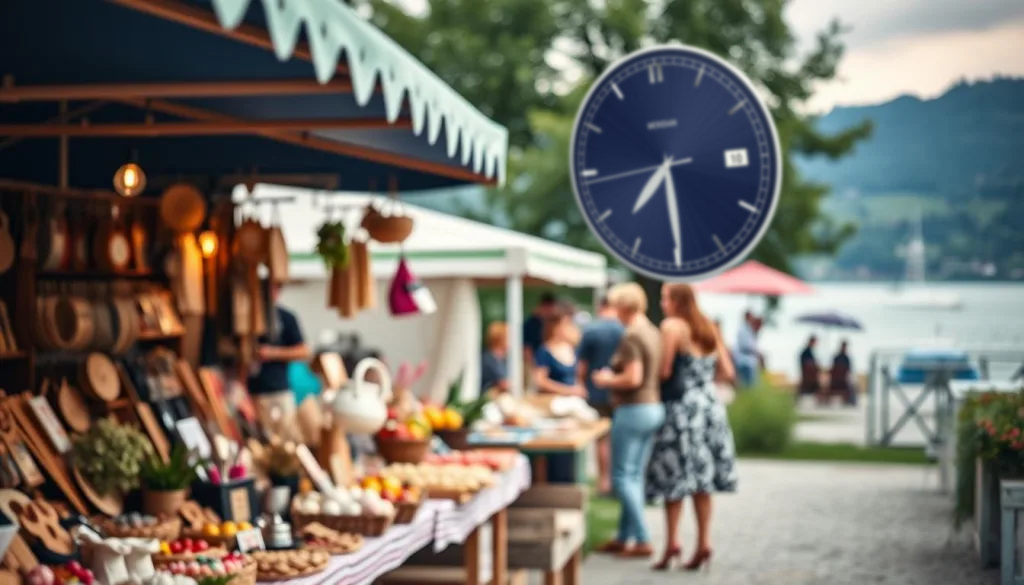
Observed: 7 h 29 min 44 s
